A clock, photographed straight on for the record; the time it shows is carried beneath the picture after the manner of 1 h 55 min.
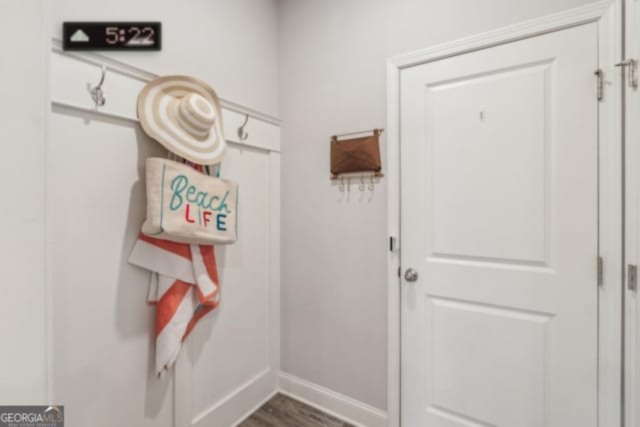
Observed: 5 h 22 min
